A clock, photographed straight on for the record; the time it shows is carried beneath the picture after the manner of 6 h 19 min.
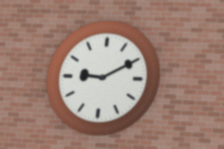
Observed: 9 h 10 min
